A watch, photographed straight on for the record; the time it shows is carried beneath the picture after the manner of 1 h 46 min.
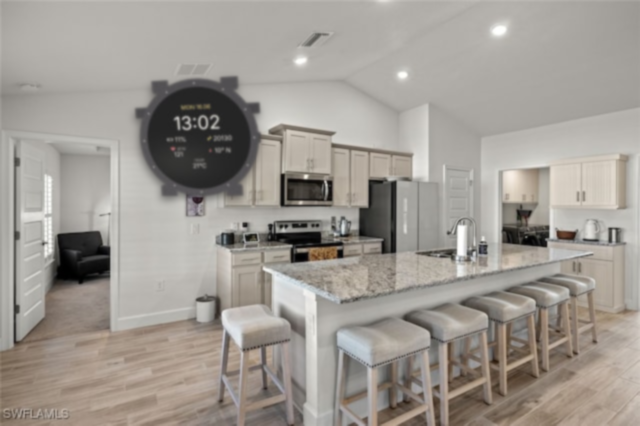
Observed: 13 h 02 min
